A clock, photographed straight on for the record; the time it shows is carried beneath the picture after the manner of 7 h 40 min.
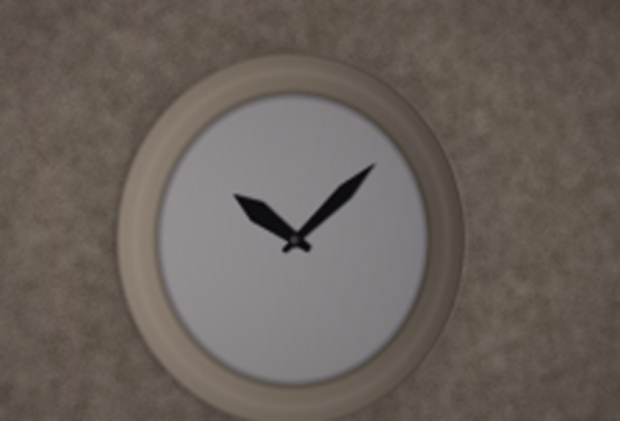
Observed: 10 h 08 min
